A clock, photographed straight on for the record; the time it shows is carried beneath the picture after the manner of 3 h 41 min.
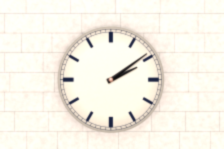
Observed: 2 h 09 min
